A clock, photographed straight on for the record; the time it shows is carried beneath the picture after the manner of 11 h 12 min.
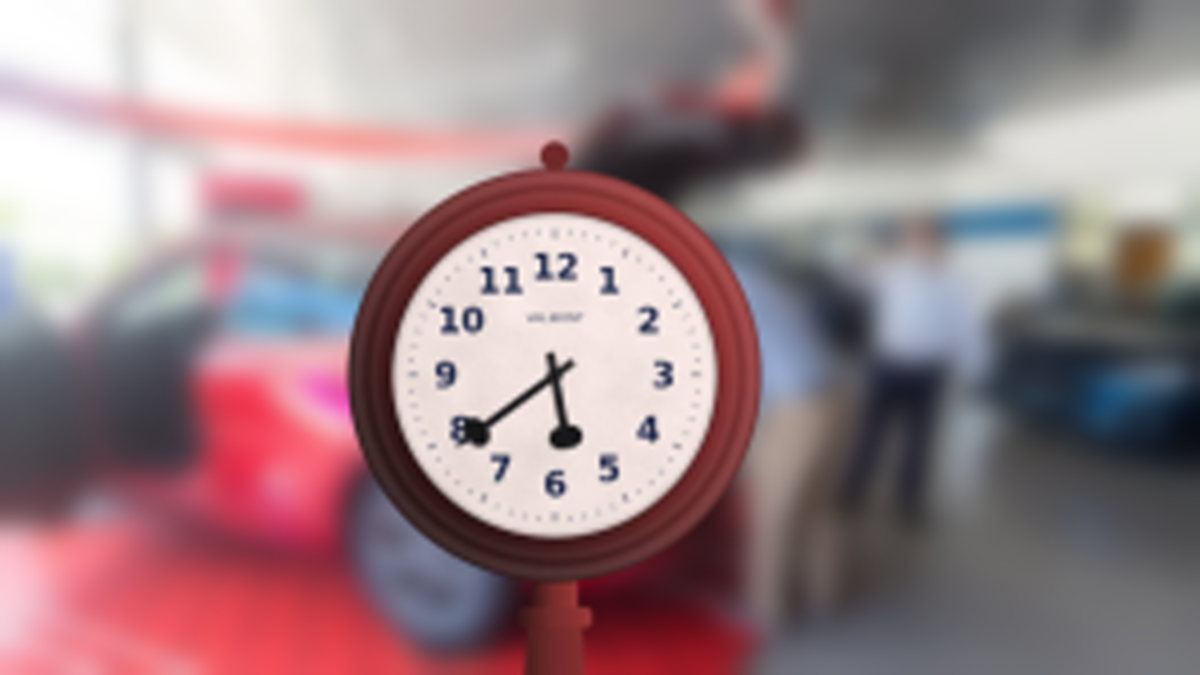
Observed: 5 h 39 min
